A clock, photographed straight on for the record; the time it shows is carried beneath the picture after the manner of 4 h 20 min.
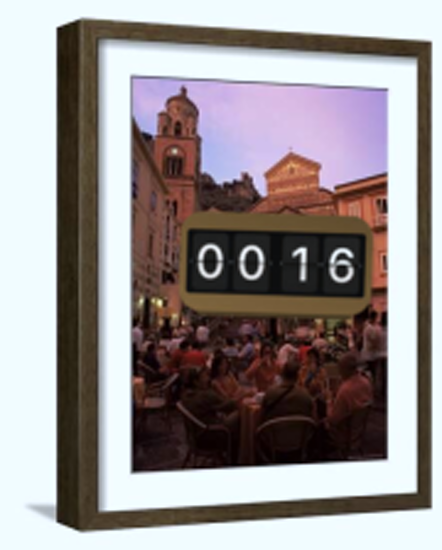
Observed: 0 h 16 min
